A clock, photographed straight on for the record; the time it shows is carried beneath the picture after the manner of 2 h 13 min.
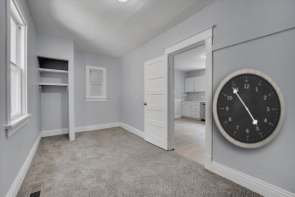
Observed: 4 h 54 min
